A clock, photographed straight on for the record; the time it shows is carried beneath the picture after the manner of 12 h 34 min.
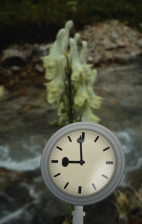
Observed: 8 h 59 min
